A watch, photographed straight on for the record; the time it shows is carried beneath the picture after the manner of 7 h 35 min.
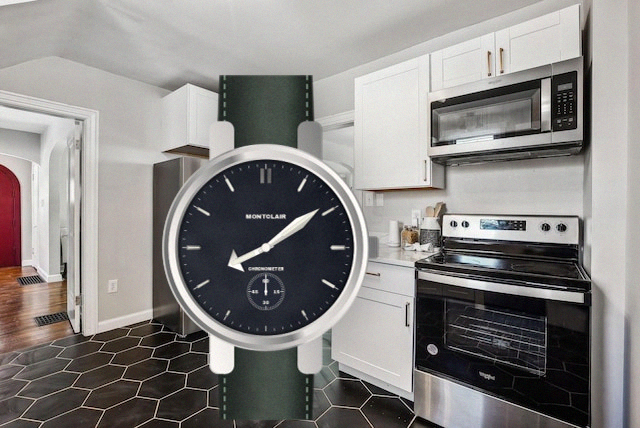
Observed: 8 h 09 min
